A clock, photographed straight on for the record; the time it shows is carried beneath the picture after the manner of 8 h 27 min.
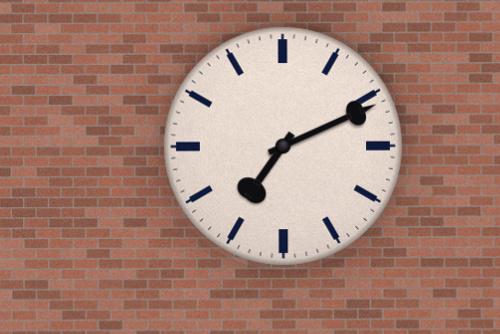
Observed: 7 h 11 min
